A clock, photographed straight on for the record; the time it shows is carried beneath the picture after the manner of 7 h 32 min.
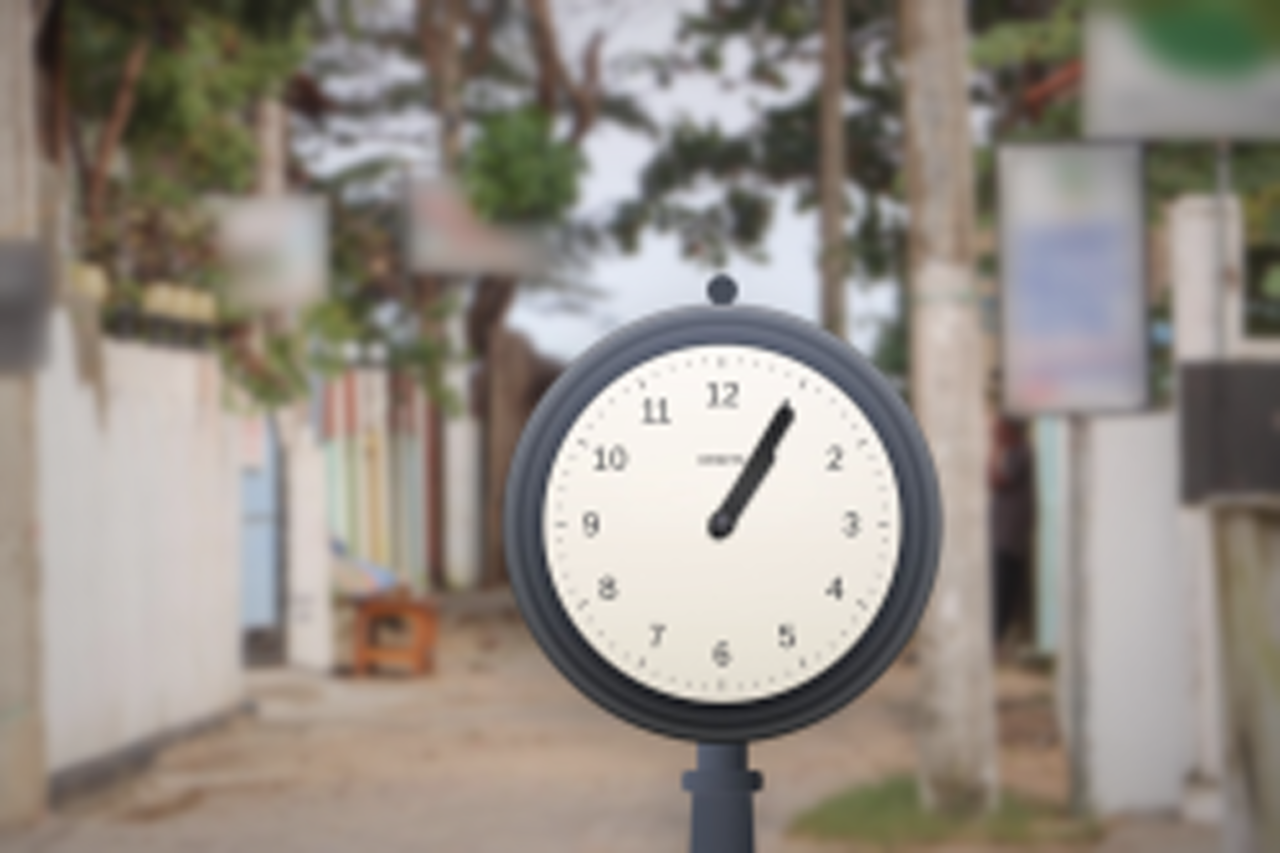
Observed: 1 h 05 min
